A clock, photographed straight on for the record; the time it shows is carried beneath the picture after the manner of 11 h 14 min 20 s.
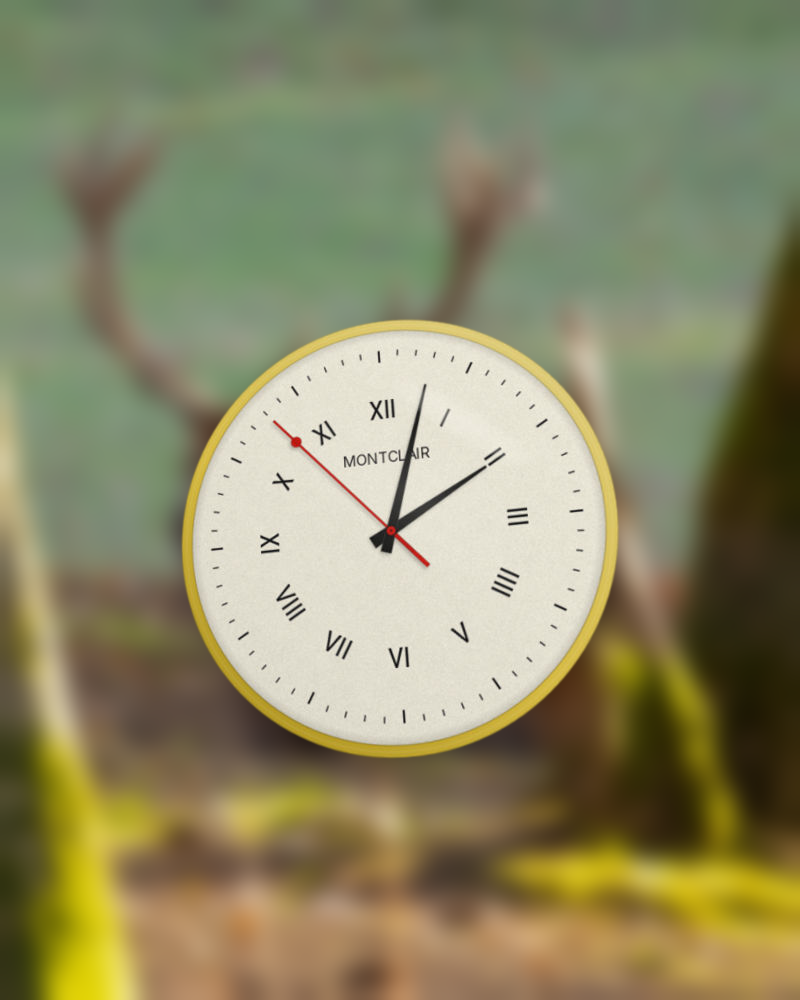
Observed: 2 h 02 min 53 s
